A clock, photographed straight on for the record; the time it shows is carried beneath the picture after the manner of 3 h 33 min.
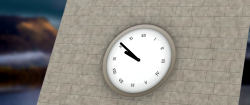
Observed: 9 h 51 min
